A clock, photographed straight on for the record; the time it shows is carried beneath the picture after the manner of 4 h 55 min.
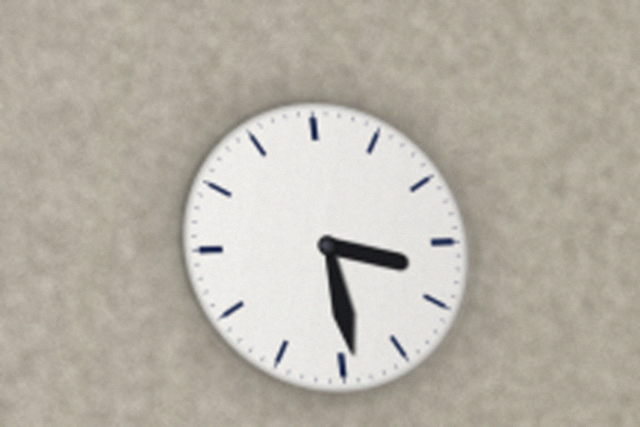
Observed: 3 h 29 min
